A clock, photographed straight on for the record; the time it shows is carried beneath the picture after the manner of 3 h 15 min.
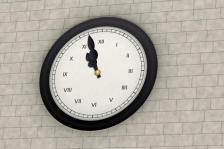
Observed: 10 h 57 min
